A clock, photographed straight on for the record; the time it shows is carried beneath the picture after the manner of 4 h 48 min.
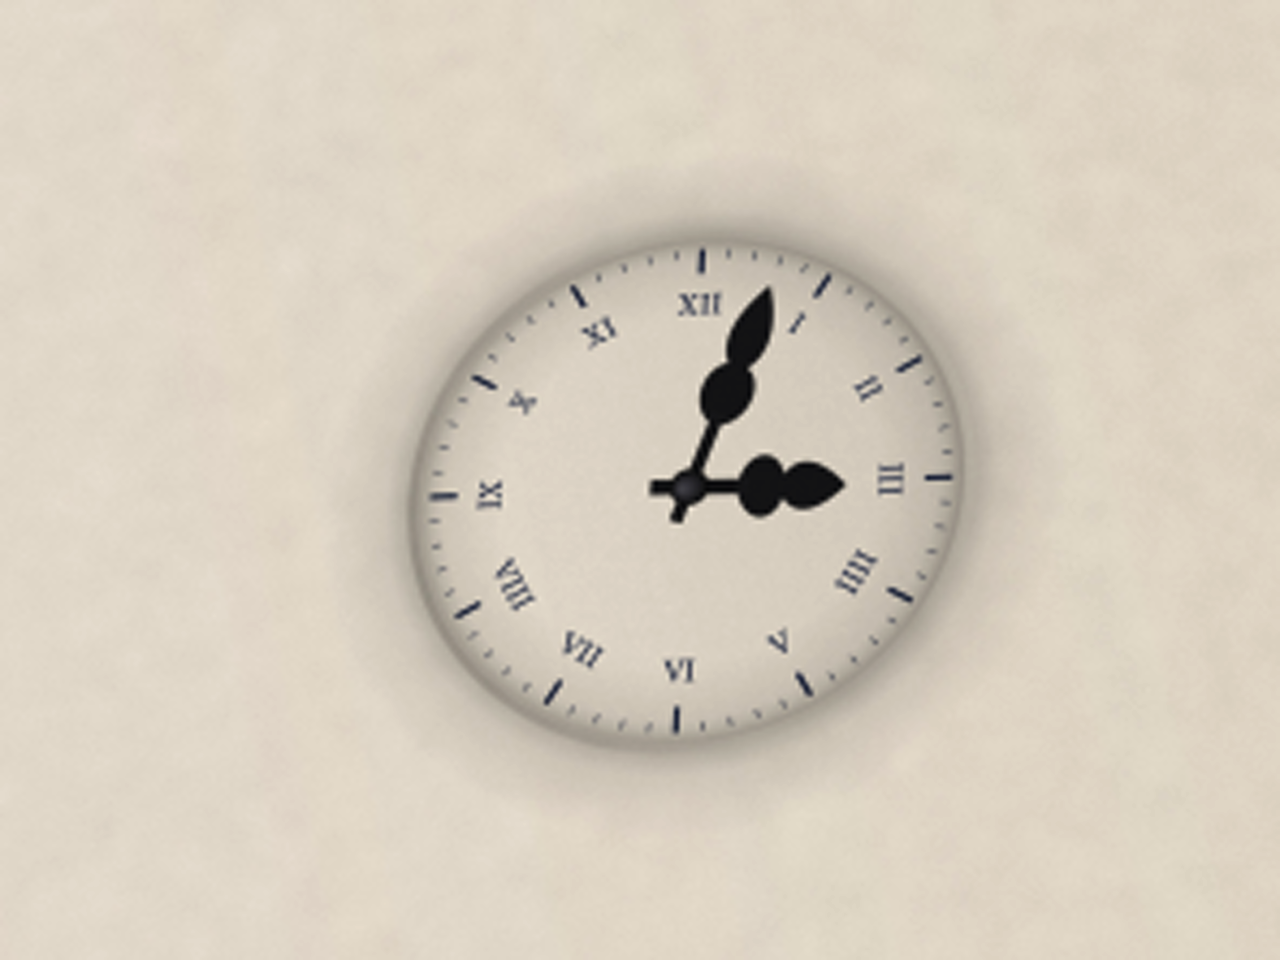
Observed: 3 h 03 min
